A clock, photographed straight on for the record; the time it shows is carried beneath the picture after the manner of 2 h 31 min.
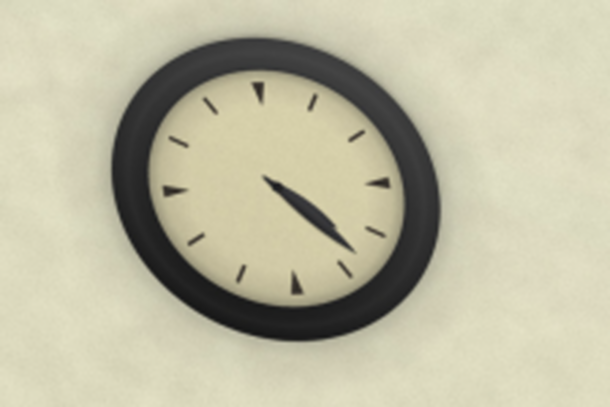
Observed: 4 h 23 min
